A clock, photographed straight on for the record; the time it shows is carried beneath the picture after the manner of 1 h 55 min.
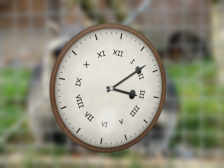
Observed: 3 h 08 min
